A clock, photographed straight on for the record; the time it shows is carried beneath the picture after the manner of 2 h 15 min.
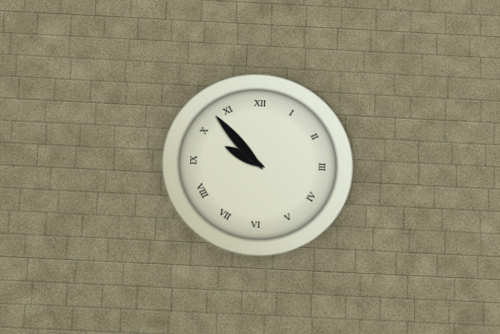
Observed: 9 h 53 min
